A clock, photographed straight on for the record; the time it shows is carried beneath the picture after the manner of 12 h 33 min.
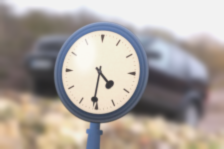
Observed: 4 h 31 min
